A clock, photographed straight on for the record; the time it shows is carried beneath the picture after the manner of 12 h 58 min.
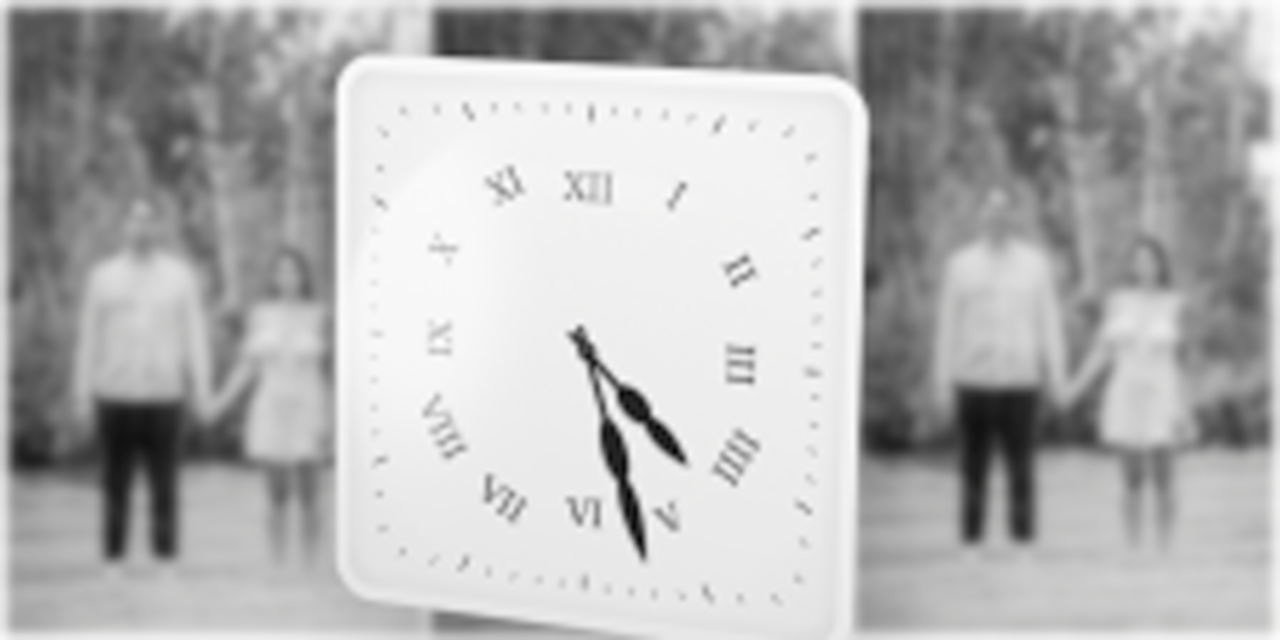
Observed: 4 h 27 min
